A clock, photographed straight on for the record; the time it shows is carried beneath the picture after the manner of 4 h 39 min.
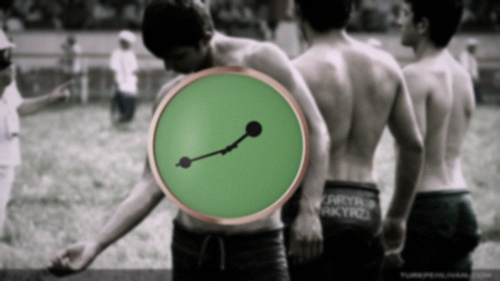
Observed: 1 h 42 min
